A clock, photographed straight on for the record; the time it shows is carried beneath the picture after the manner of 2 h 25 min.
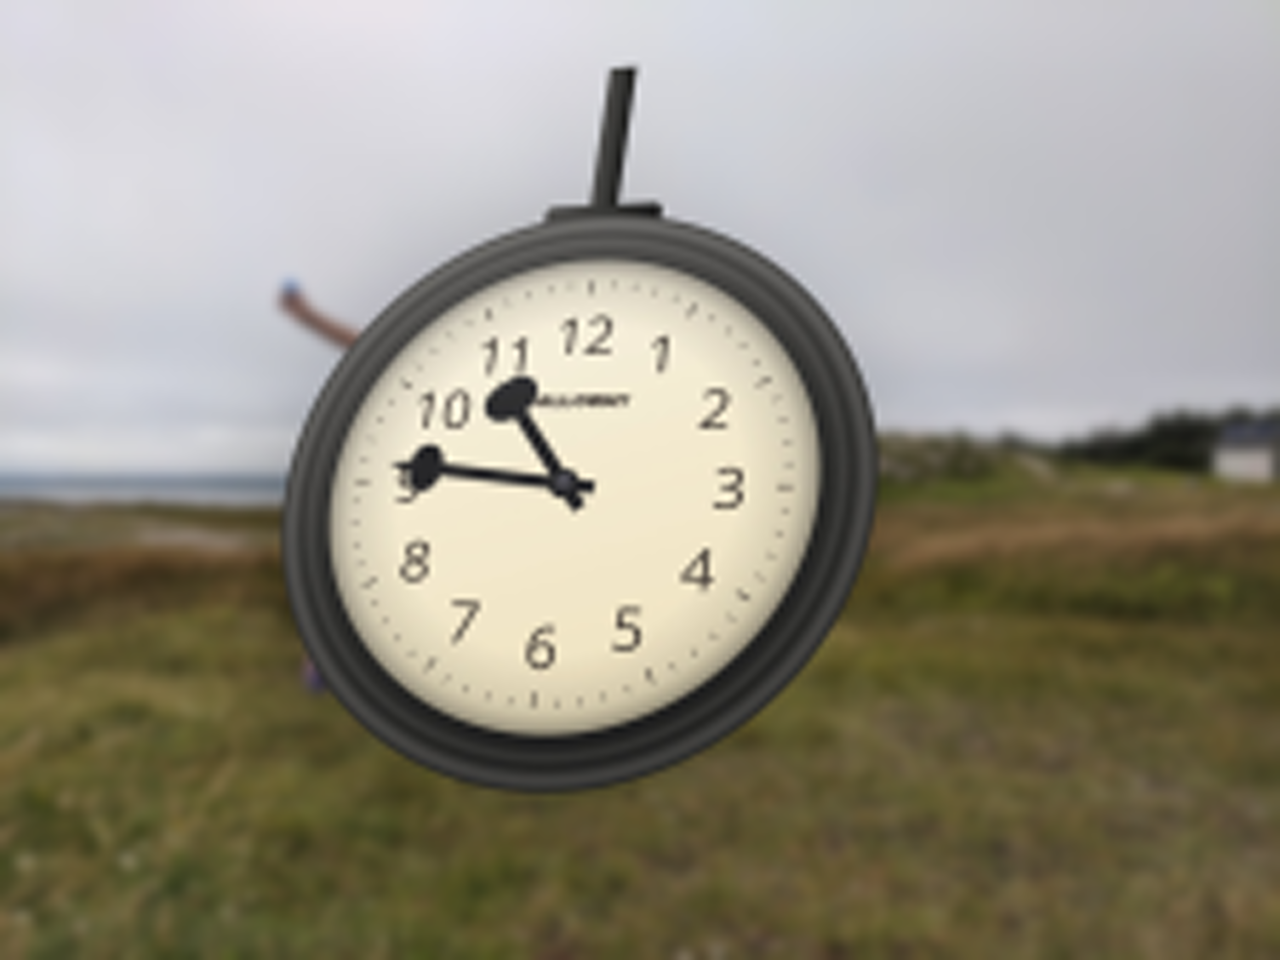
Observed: 10 h 46 min
